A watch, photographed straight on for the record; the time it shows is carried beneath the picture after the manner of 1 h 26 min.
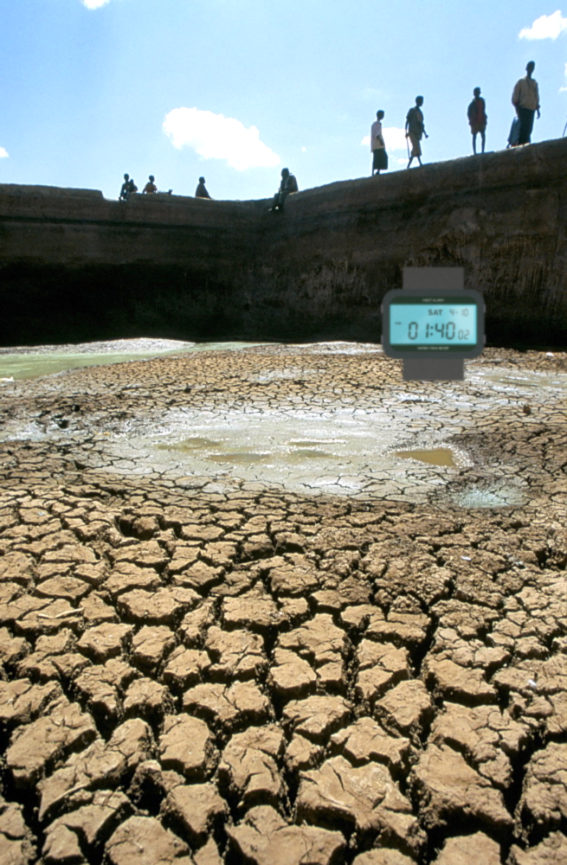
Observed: 1 h 40 min
